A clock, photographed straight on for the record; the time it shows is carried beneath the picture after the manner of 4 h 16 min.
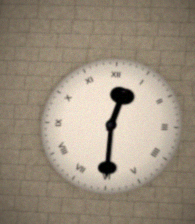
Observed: 12 h 30 min
